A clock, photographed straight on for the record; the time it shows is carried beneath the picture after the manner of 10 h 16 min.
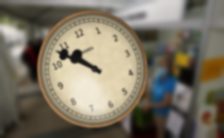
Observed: 10 h 53 min
